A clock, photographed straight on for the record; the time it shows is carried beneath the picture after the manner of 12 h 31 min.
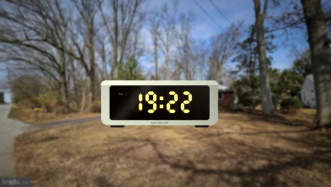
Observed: 19 h 22 min
